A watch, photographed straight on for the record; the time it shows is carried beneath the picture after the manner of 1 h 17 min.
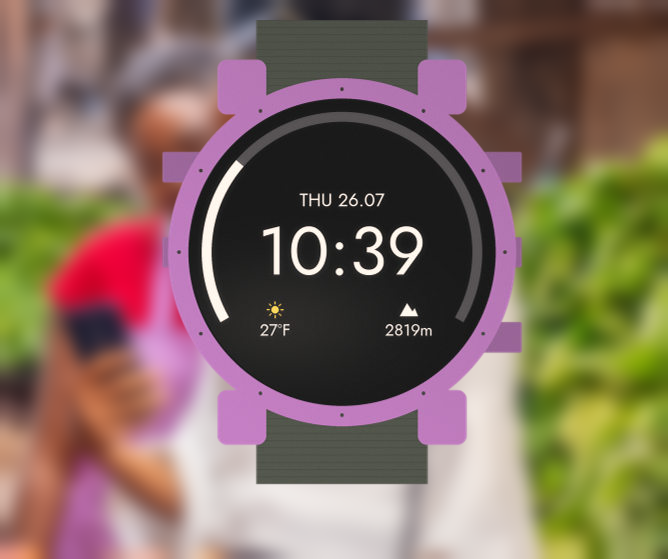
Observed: 10 h 39 min
